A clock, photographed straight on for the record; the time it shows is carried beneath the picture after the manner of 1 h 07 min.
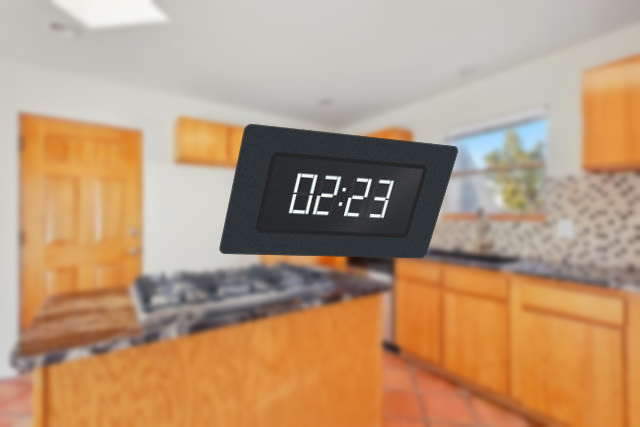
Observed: 2 h 23 min
